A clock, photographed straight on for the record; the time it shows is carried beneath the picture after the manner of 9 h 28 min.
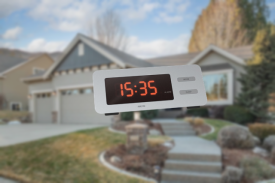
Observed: 15 h 35 min
